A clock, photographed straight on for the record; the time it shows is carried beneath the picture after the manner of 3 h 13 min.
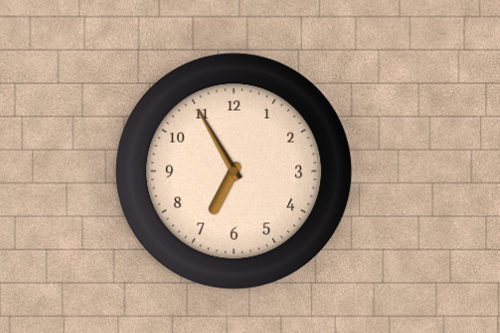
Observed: 6 h 55 min
